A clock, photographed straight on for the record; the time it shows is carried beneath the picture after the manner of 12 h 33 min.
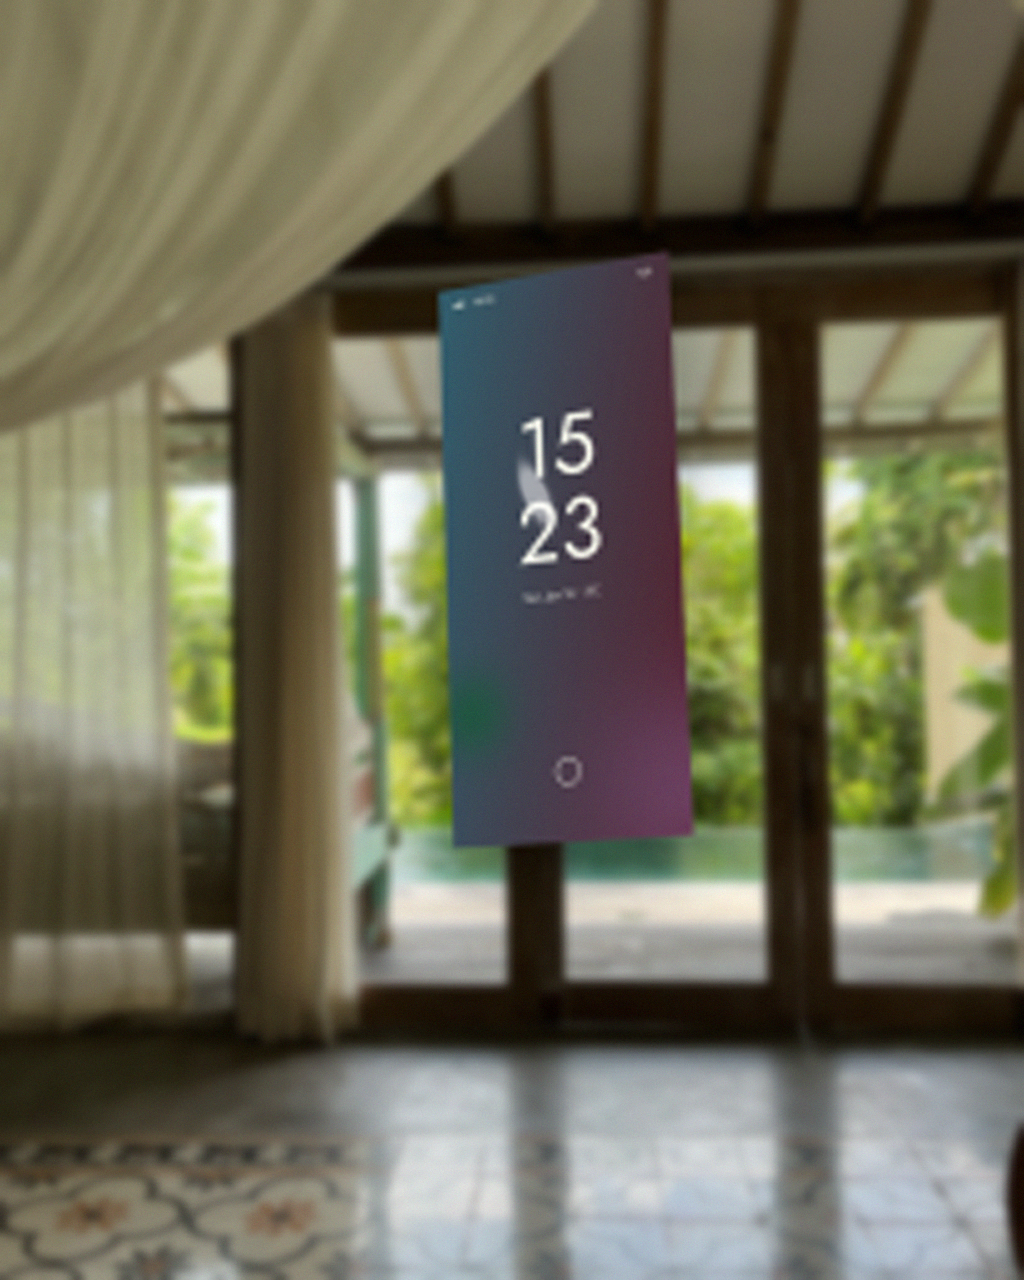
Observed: 15 h 23 min
